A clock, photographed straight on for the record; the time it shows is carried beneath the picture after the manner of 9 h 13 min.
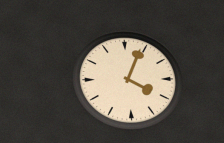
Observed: 4 h 04 min
